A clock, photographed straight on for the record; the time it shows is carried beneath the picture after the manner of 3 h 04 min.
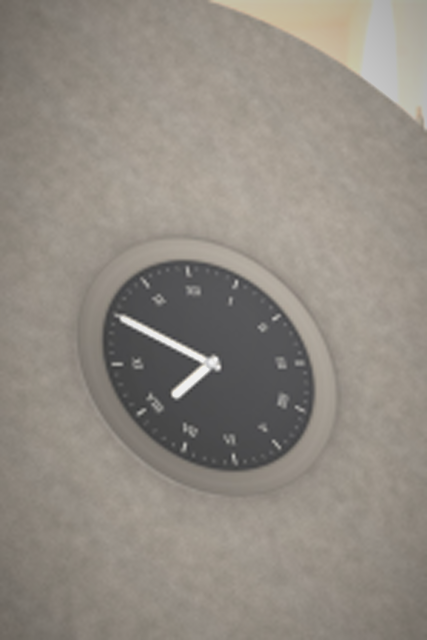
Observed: 7 h 50 min
